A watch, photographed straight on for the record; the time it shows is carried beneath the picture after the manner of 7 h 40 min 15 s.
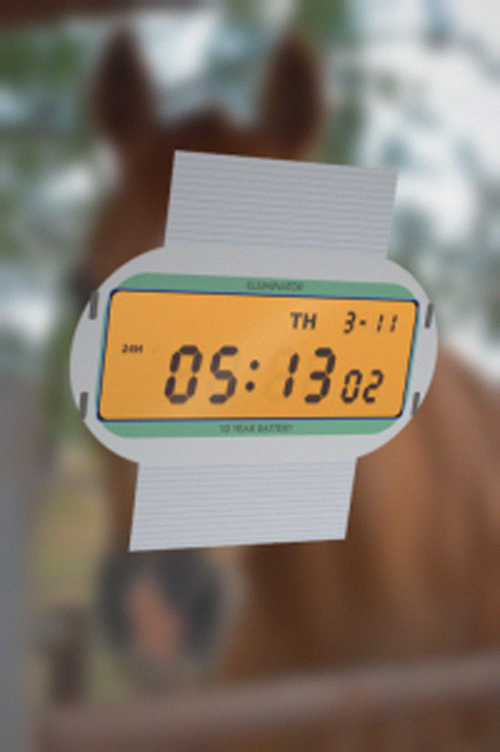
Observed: 5 h 13 min 02 s
